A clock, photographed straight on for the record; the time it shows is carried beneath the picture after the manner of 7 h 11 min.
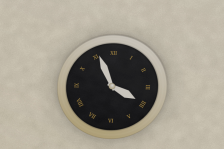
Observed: 3 h 56 min
